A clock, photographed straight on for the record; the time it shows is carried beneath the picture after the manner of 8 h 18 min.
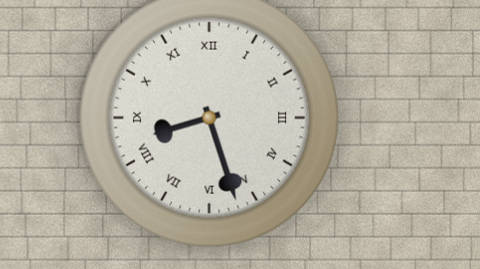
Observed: 8 h 27 min
